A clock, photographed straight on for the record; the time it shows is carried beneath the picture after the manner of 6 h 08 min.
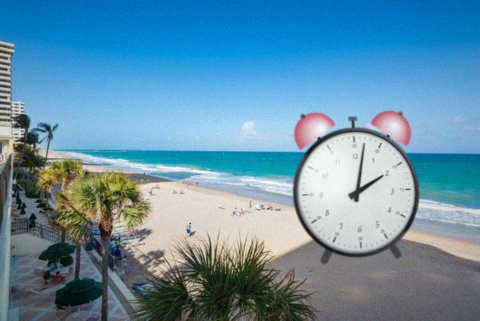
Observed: 2 h 02 min
